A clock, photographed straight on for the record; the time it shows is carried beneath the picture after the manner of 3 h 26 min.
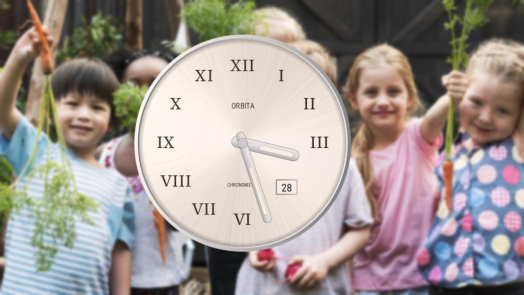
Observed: 3 h 27 min
